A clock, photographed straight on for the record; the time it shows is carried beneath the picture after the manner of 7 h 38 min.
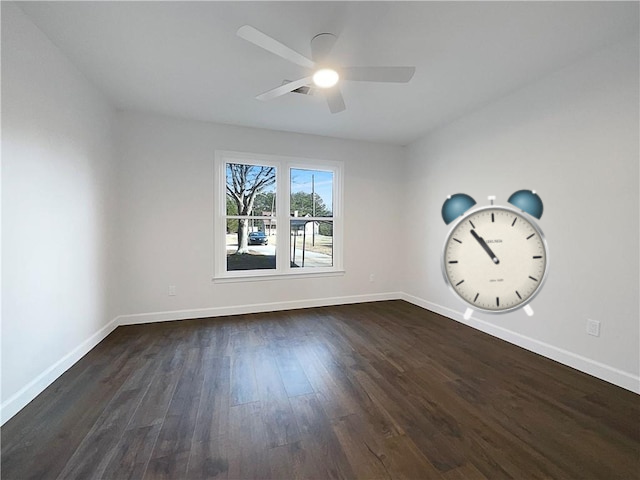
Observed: 10 h 54 min
